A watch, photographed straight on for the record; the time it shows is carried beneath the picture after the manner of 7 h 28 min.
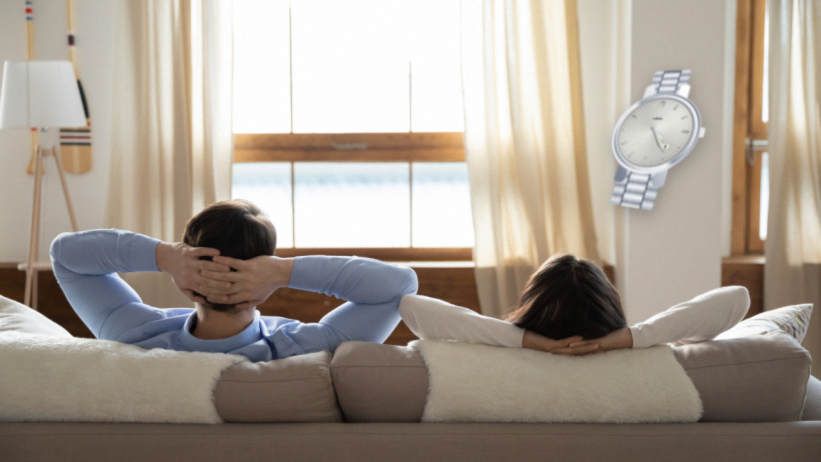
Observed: 4 h 24 min
